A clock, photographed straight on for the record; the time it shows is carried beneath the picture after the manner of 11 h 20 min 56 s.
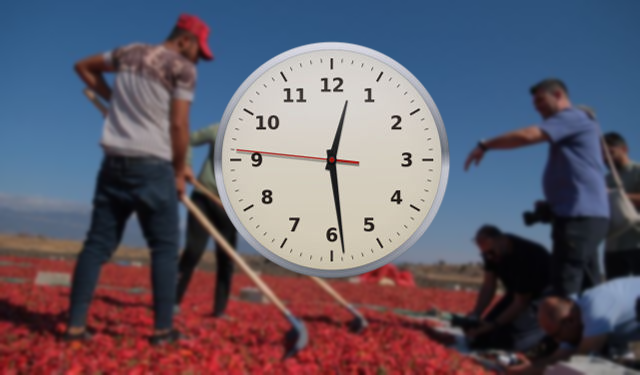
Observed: 12 h 28 min 46 s
